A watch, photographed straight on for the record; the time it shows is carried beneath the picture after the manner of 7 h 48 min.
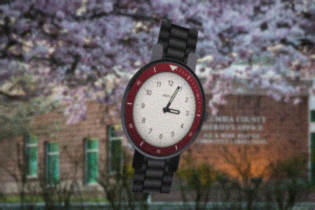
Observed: 3 h 04 min
